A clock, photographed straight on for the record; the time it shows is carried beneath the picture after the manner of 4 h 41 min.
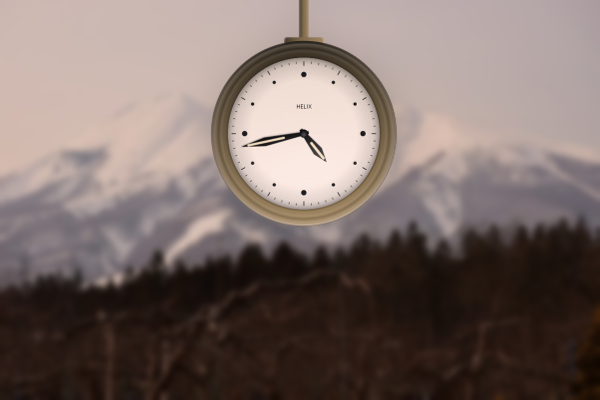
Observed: 4 h 43 min
